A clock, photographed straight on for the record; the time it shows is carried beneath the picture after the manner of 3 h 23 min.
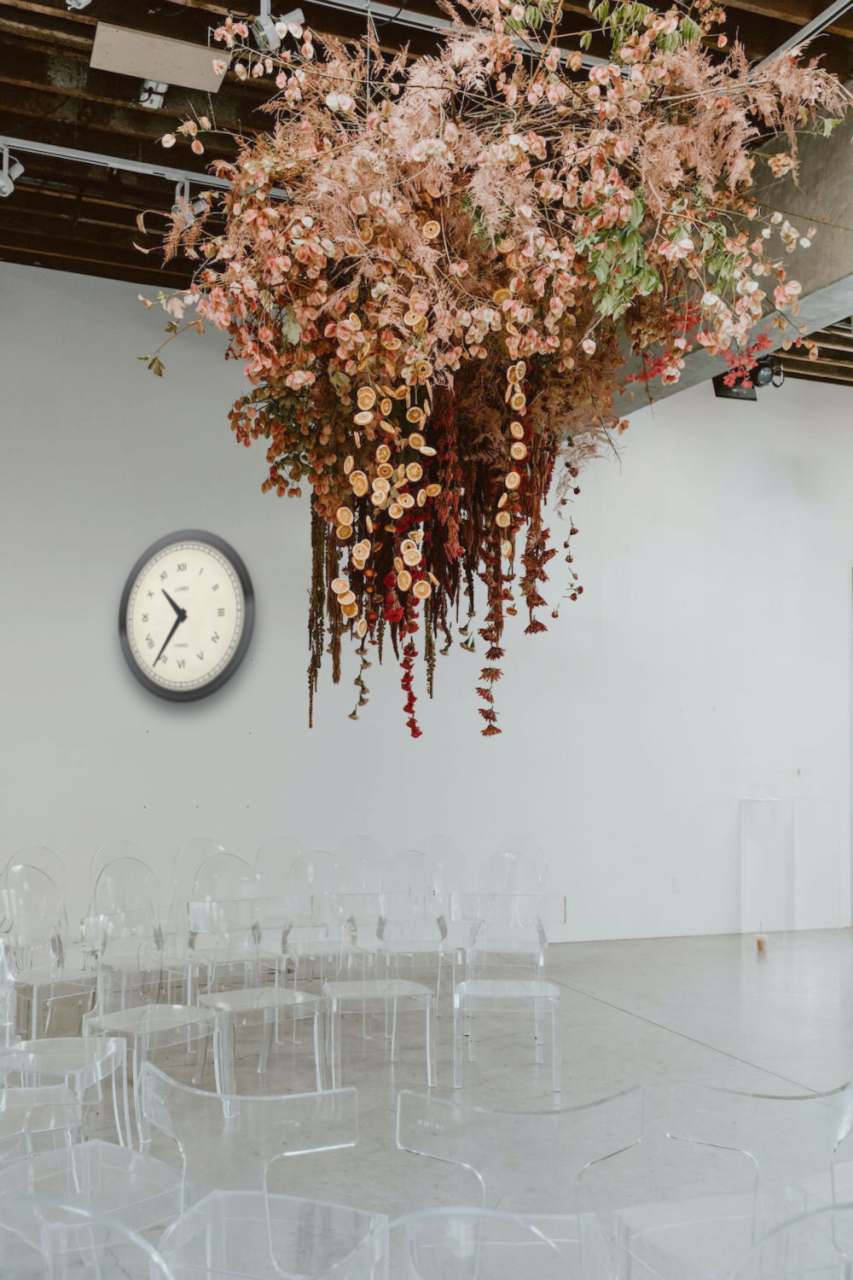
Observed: 10 h 36 min
